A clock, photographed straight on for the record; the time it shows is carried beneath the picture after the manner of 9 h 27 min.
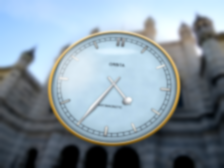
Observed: 4 h 35 min
